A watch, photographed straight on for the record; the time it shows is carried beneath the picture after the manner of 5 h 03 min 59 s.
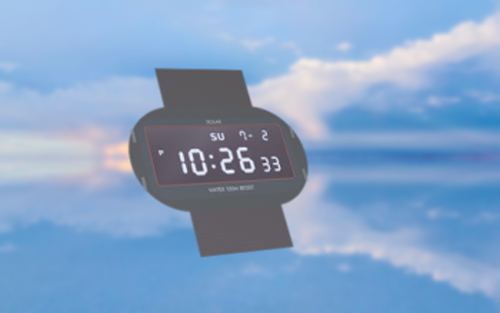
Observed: 10 h 26 min 33 s
